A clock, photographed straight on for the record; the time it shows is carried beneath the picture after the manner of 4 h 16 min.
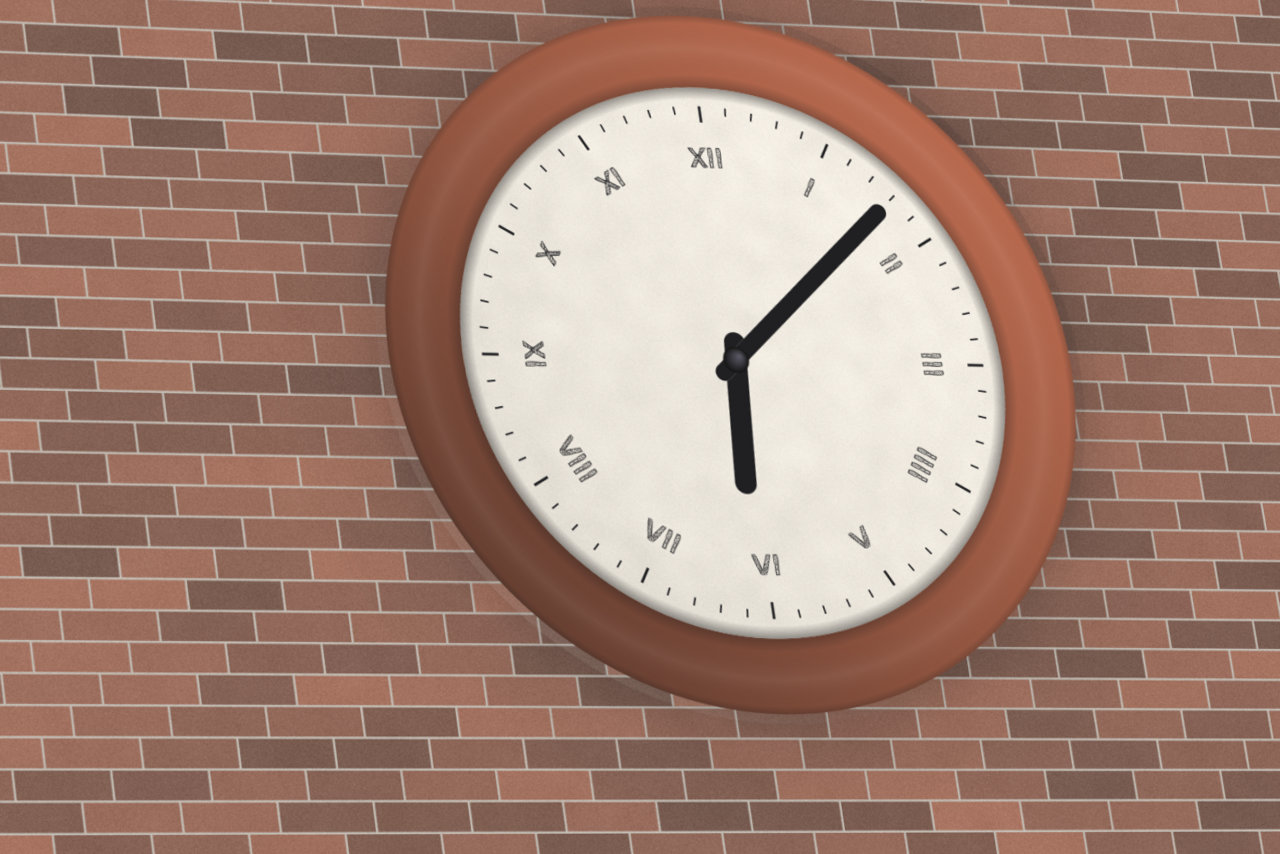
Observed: 6 h 08 min
